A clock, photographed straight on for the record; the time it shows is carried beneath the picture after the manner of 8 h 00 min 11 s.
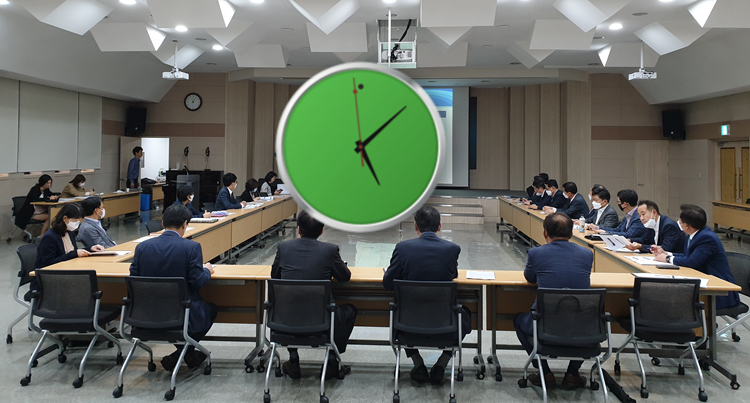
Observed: 5 h 07 min 59 s
